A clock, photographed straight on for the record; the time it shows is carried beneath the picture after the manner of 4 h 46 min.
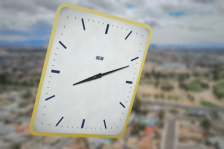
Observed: 8 h 11 min
